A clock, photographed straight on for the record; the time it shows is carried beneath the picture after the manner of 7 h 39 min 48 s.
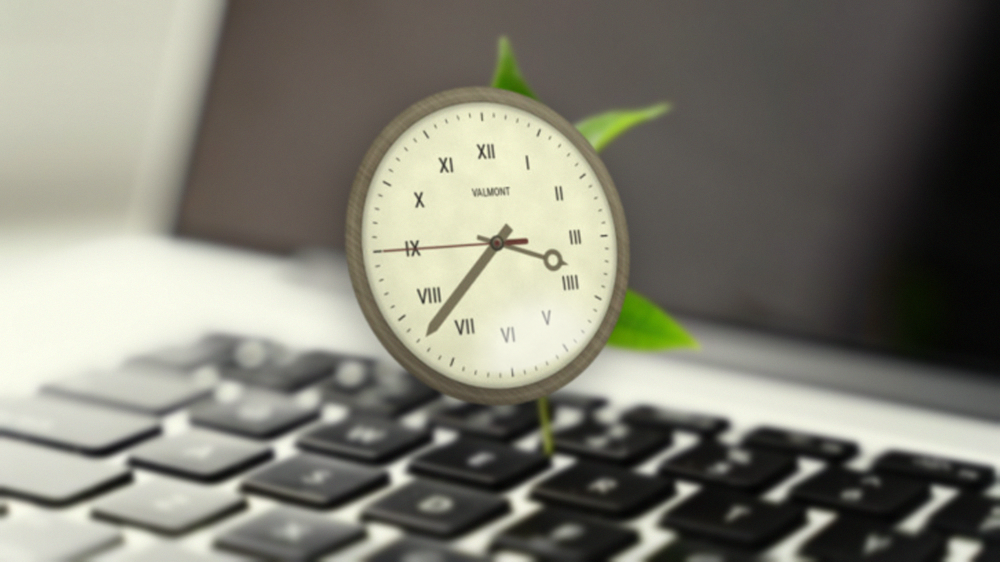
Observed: 3 h 37 min 45 s
